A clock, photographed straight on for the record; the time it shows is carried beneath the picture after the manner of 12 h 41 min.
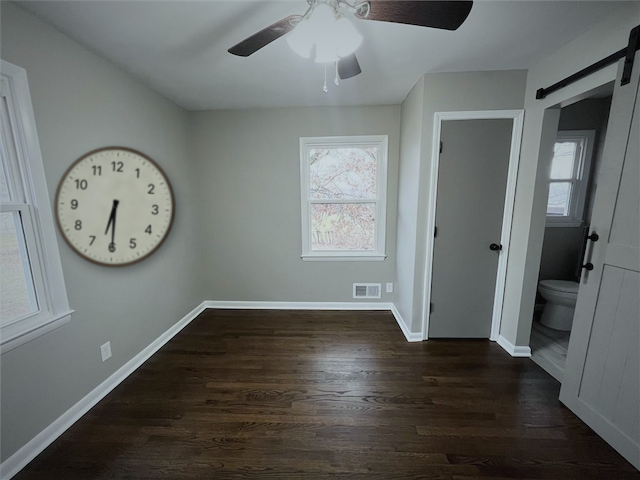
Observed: 6 h 30 min
